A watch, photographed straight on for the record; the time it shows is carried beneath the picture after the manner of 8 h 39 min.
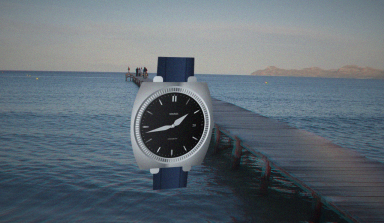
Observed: 1 h 43 min
